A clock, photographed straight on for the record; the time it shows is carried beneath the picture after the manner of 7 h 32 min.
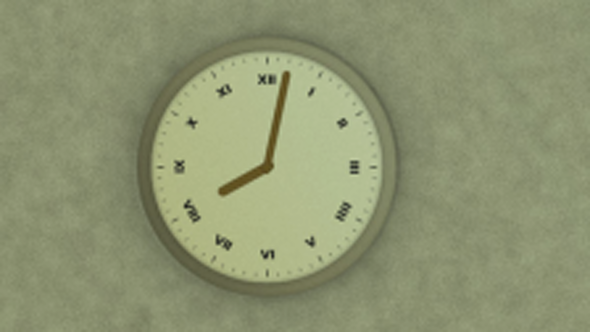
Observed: 8 h 02 min
